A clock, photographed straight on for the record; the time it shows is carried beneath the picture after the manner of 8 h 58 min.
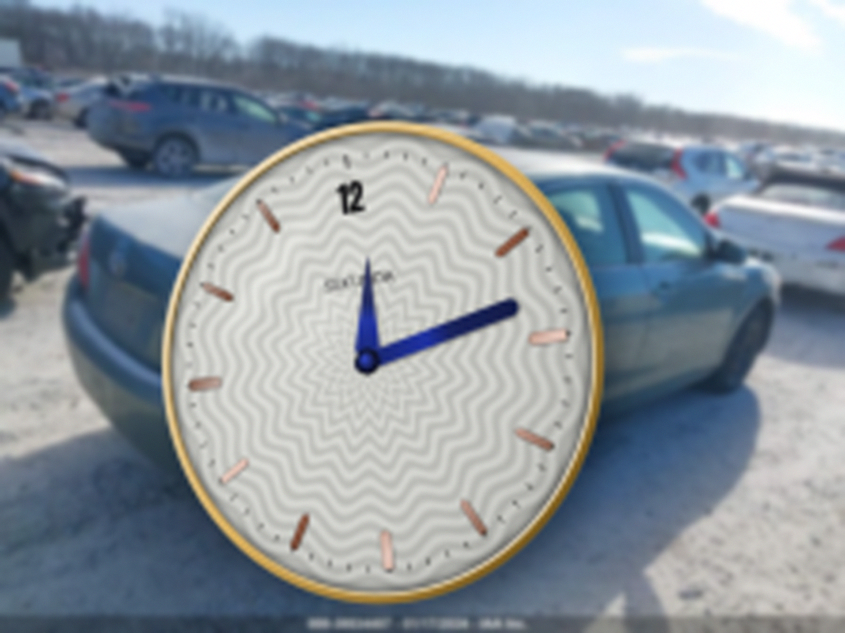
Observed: 12 h 13 min
